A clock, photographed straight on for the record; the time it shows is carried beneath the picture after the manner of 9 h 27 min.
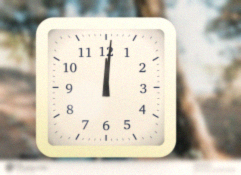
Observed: 12 h 01 min
